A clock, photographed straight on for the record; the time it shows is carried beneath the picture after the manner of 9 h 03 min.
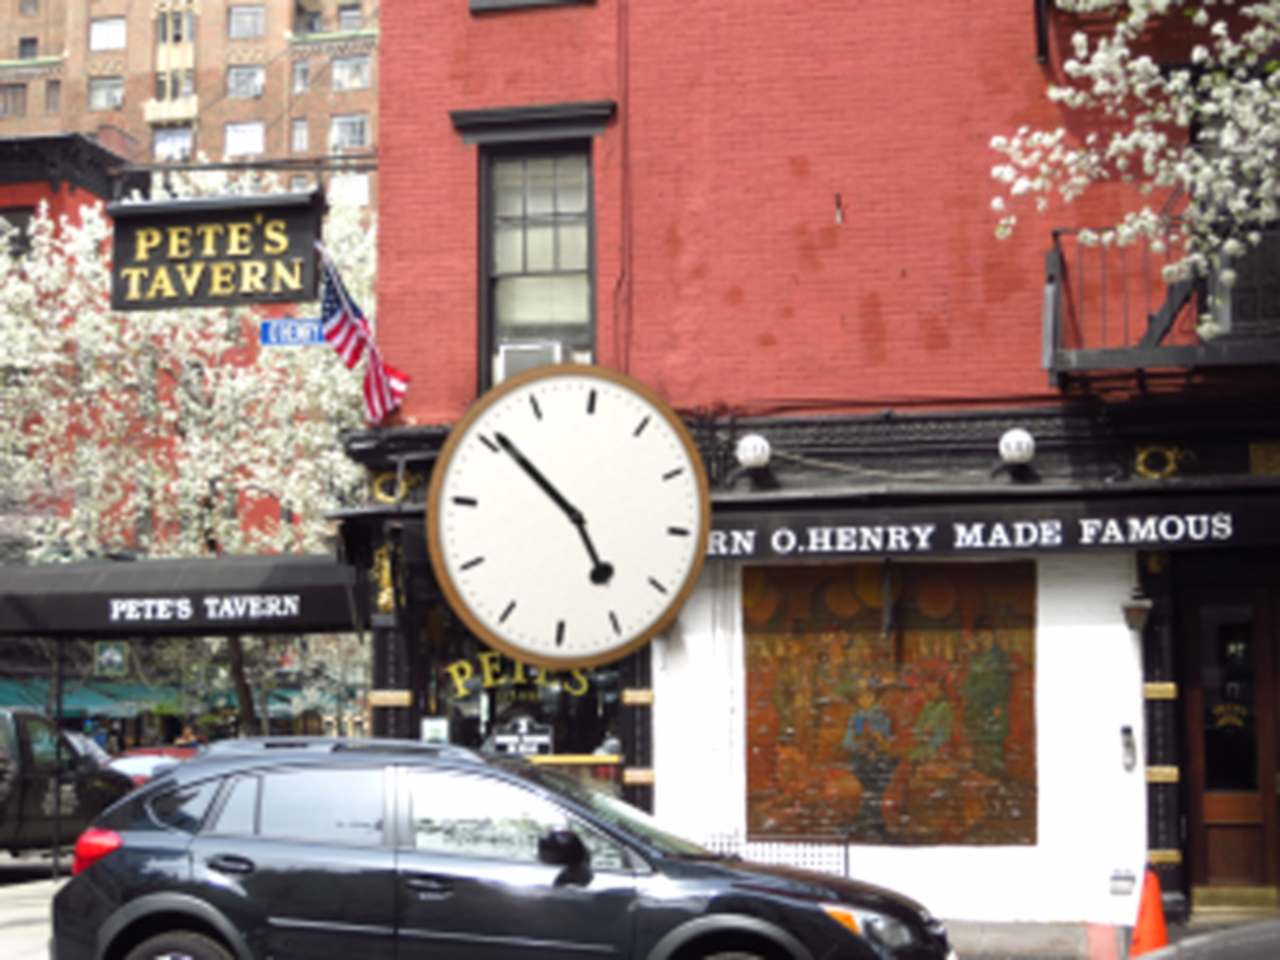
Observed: 4 h 51 min
